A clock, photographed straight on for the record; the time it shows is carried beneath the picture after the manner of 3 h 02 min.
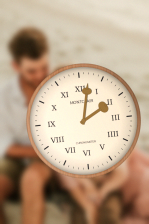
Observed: 2 h 02 min
